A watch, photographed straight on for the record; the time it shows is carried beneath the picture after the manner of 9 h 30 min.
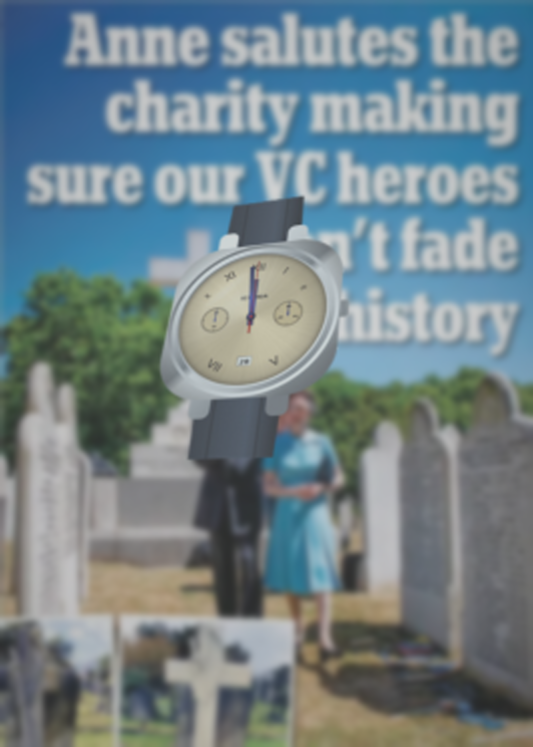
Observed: 11 h 59 min
